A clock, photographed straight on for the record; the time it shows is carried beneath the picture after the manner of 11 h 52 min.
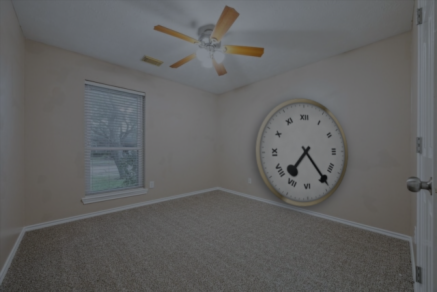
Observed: 7 h 24 min
